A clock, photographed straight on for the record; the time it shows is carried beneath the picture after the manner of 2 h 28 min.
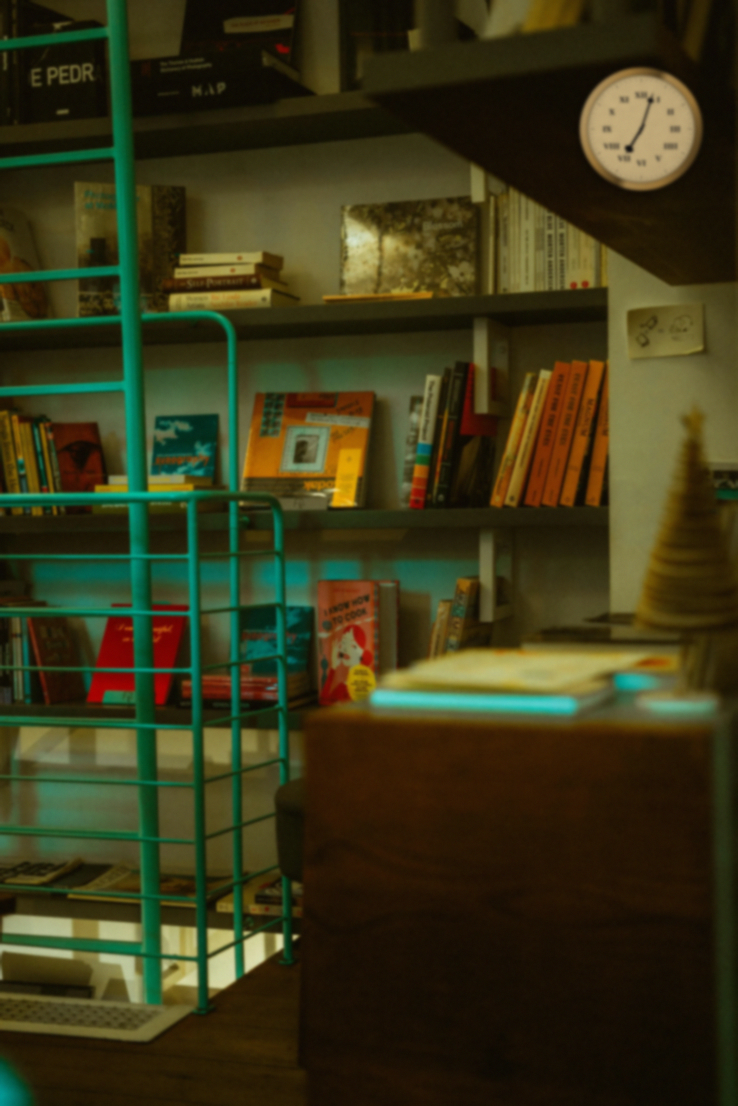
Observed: 7 h 03 min
